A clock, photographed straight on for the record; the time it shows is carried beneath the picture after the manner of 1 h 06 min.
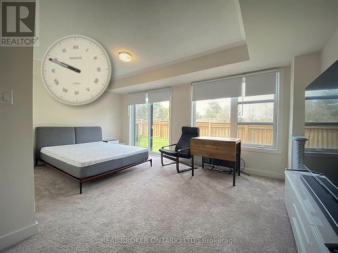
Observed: 9 h 49 min
